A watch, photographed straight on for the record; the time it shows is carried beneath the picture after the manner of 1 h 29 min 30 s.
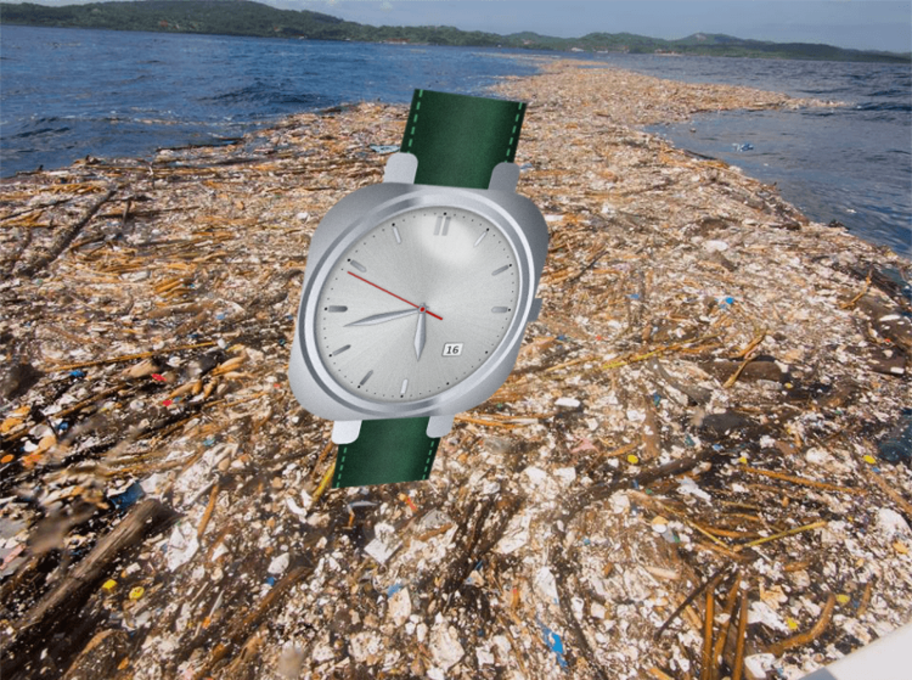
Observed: 5 h 42 min 49 s
